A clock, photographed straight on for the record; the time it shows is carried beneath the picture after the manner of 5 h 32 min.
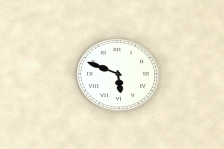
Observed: 5 h 49 min
